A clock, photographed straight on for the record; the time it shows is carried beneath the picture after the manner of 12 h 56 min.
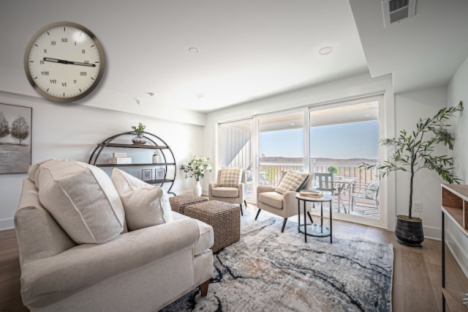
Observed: 9 h 16 min
